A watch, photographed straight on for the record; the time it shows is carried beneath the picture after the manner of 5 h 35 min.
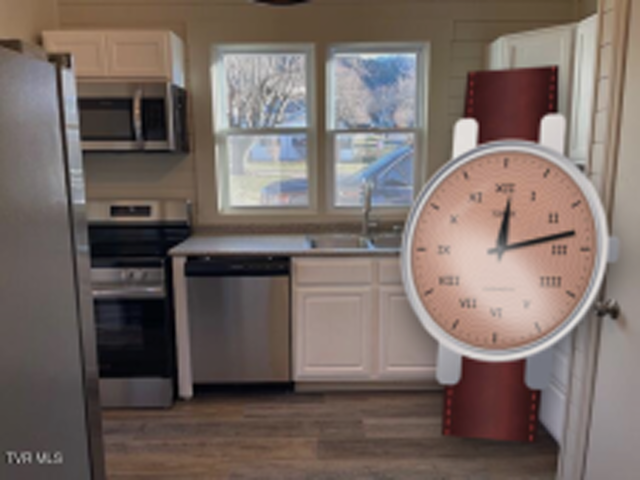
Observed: 12 h 13 min
